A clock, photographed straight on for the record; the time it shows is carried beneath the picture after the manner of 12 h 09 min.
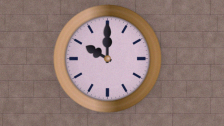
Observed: 10 h 00 min
